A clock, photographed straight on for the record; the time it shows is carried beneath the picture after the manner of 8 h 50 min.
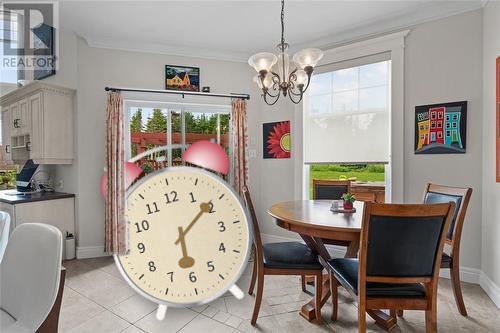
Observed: 6 h 09 min
